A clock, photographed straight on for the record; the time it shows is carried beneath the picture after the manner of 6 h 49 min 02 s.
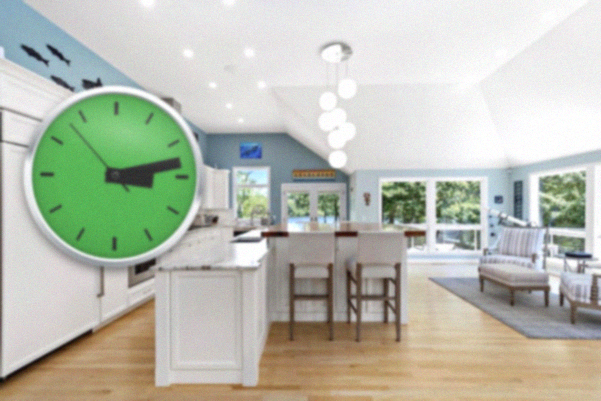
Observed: 3 h 12 min 53 s
